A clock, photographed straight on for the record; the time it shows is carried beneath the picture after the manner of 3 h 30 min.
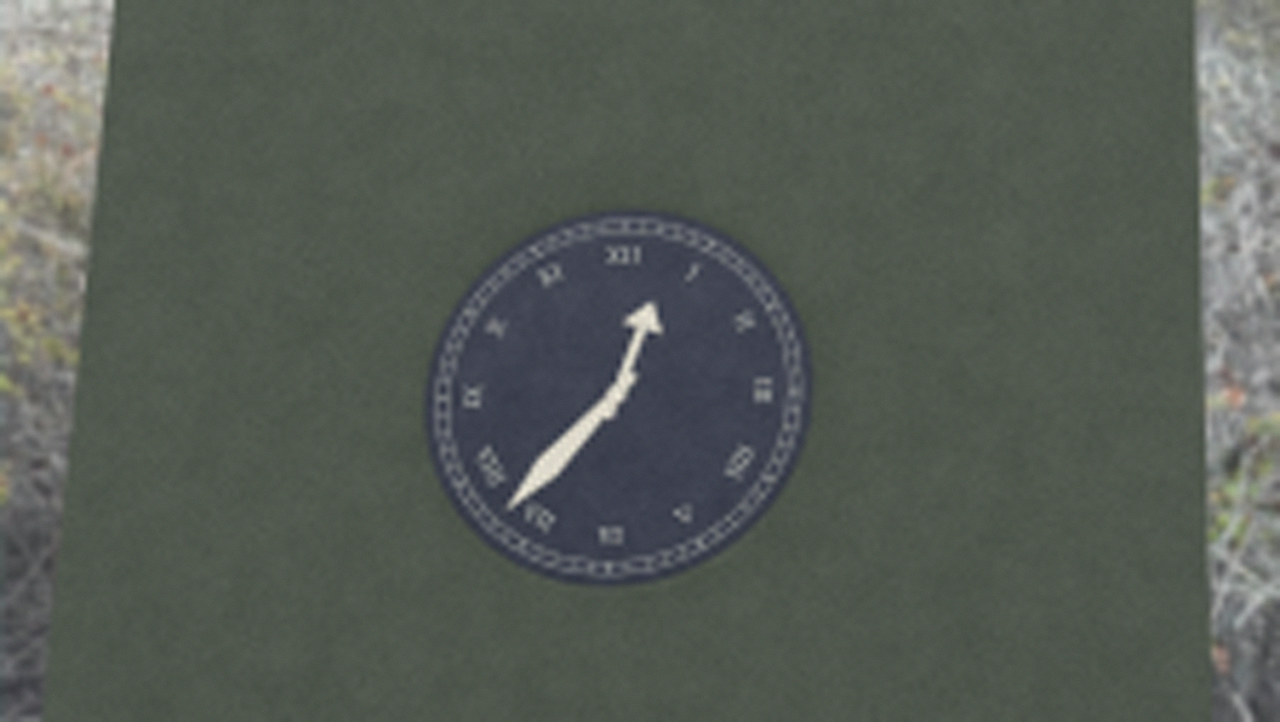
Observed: 12 h 37 min
